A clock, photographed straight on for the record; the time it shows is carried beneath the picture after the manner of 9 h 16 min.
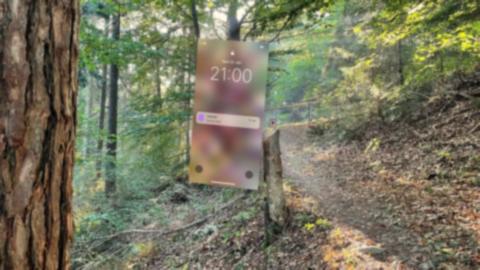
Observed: 21 h 00 min
